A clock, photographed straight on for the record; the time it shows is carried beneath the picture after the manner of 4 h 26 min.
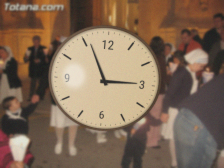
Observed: 2 h 56 min
